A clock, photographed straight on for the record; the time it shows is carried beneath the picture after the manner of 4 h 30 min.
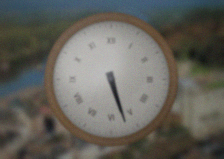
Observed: 5 h 27 min
